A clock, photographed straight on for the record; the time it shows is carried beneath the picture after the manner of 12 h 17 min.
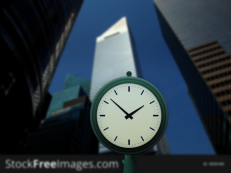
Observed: 1 h 52 min
